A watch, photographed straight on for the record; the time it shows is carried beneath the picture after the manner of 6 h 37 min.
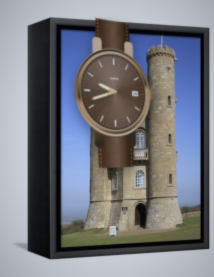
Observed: 9 h 42 min
